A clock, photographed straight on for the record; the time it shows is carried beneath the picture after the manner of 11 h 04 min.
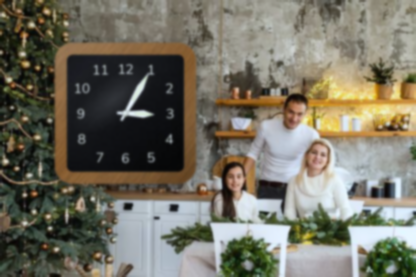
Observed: 3 h 05 min
